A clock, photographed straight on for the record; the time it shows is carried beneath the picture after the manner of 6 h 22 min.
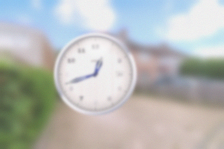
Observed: 12 h 42 min
